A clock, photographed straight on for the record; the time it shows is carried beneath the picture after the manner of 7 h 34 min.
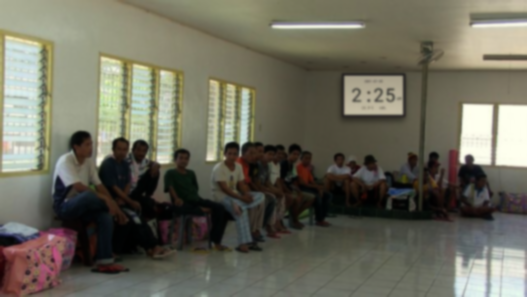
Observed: 2 h 25 min
